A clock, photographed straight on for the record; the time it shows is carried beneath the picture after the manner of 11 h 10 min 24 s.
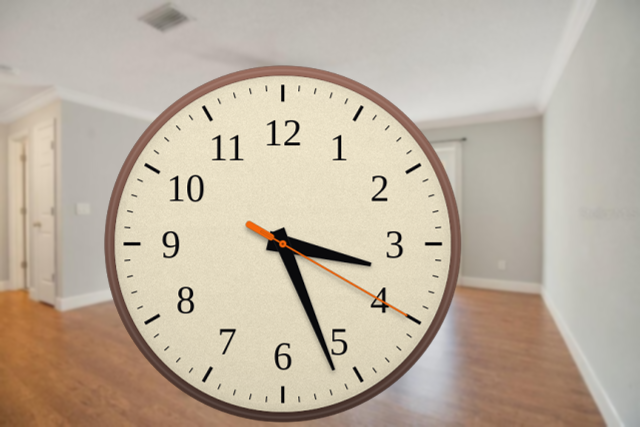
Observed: 3 h 26 min 20 s
